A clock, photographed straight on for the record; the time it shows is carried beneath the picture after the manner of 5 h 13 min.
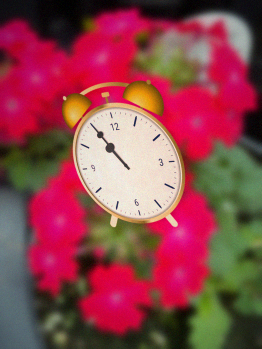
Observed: 10 h 55 min
